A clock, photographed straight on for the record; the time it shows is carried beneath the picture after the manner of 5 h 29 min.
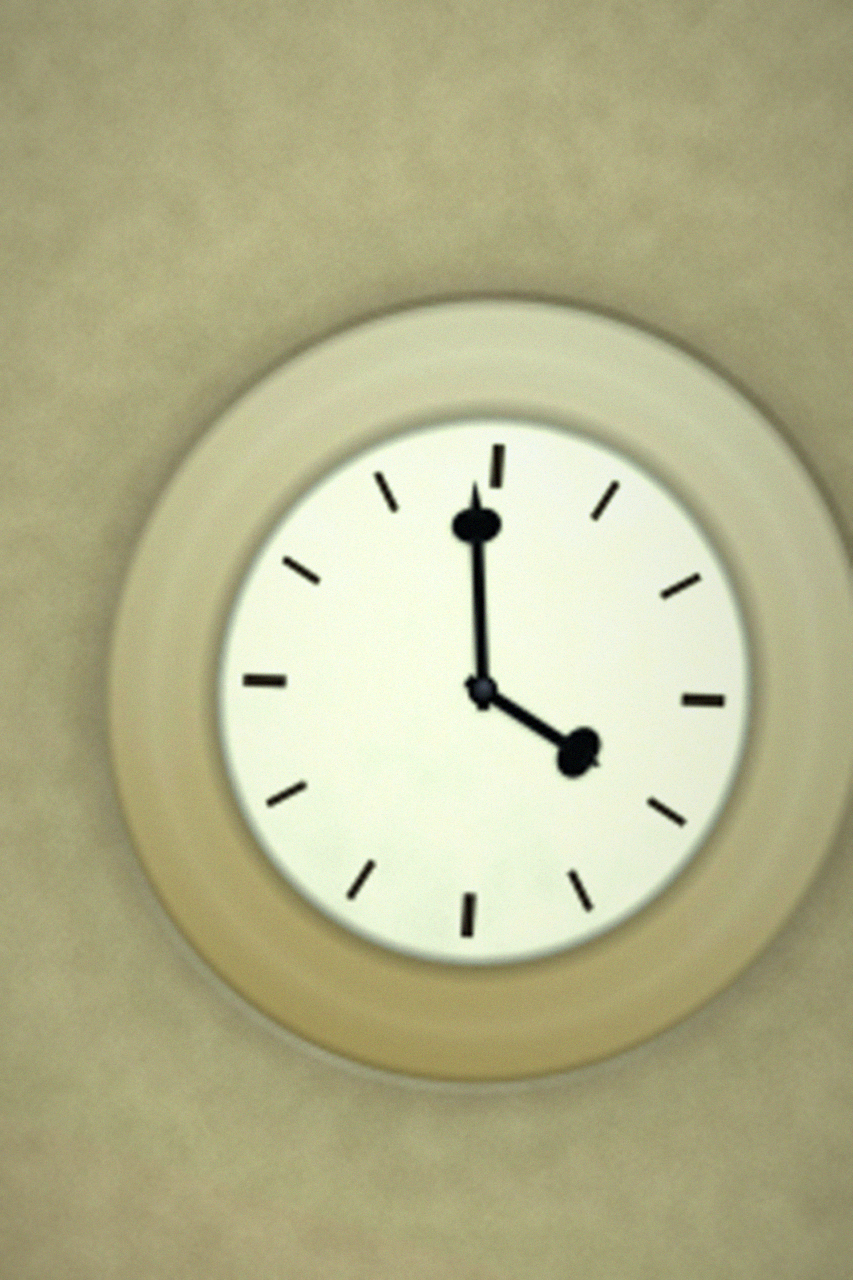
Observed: 3 h 59 min
